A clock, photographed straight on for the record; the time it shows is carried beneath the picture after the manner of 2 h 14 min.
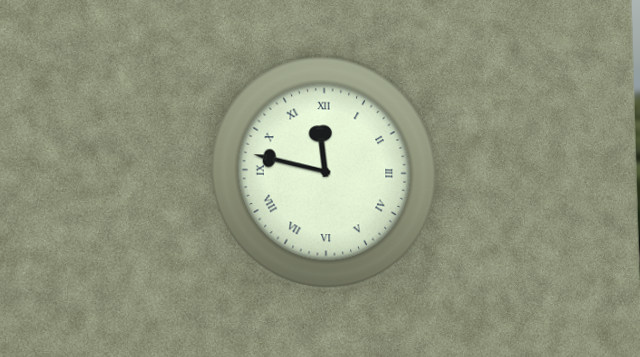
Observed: 11 h 47 min
